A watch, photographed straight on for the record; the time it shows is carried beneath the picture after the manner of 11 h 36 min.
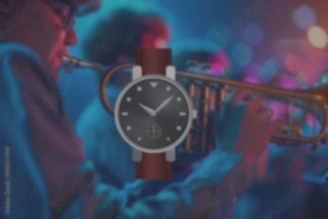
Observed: 10 h 08 min
